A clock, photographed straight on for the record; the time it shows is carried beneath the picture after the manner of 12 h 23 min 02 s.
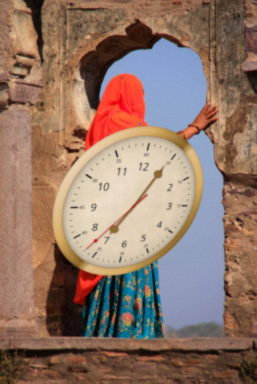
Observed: 7 h 04 min 37 s
